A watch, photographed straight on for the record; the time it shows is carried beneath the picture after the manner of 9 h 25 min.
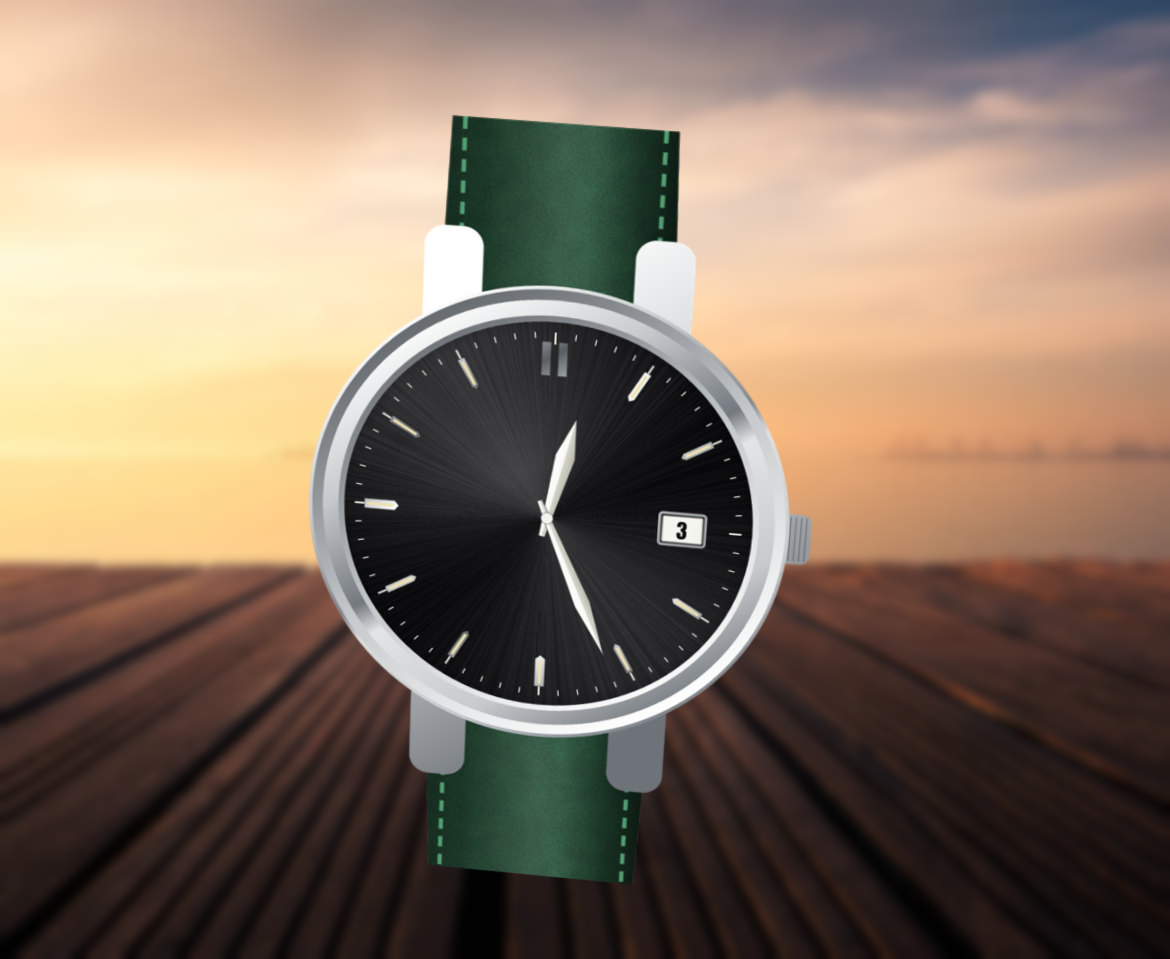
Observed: 12 h 26 min
